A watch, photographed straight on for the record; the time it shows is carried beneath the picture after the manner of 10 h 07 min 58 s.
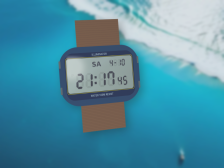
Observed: 21 h 17 min 45 s
